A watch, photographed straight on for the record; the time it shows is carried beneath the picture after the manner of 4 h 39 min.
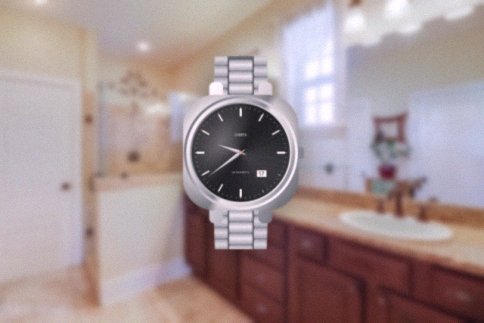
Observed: 9 h 39 min
